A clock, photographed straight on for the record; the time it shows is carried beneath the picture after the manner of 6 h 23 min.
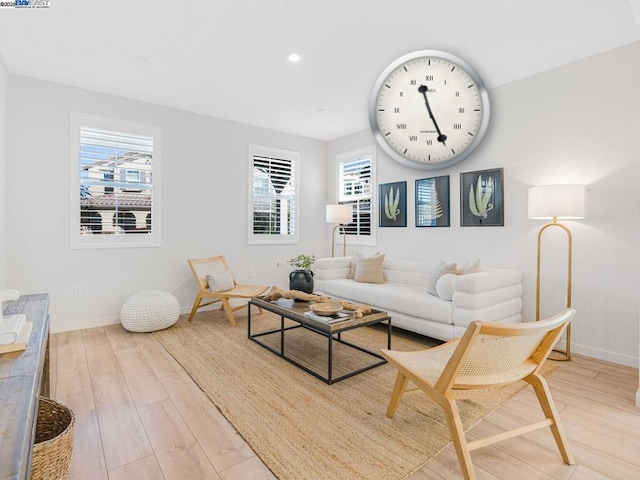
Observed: 11 h 26 min
